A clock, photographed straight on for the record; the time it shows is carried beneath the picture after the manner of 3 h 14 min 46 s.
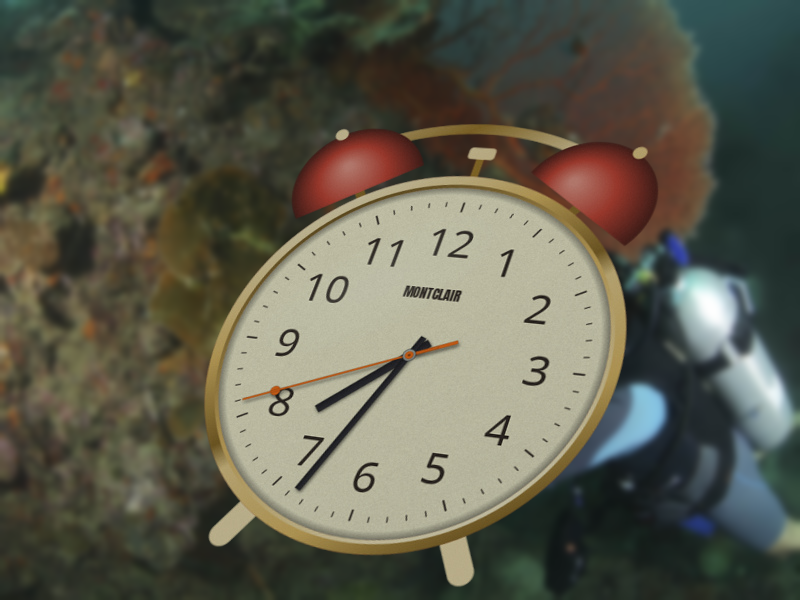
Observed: 7 h 33 min 41 s
